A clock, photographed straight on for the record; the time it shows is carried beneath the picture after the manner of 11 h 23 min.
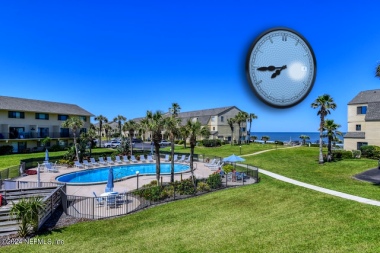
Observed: 7 h 44 min
